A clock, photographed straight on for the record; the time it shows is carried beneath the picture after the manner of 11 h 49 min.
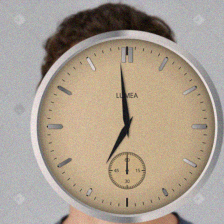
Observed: 6 h 59 min
